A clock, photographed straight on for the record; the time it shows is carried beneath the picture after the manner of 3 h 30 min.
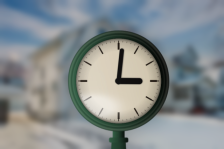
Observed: 3 h 01 min
